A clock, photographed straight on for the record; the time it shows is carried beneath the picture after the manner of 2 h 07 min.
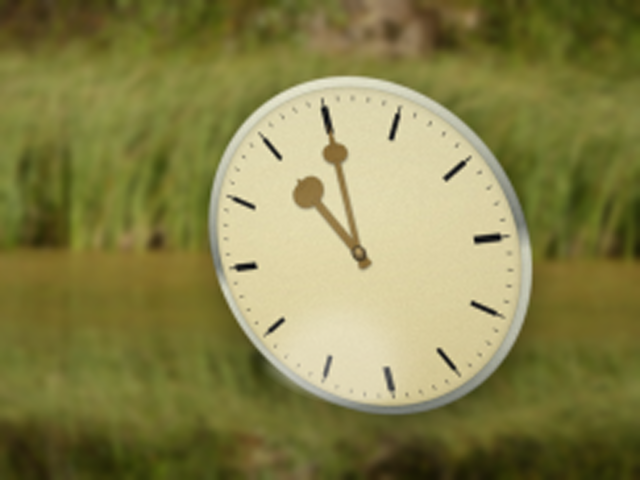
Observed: 11 h 00 min
